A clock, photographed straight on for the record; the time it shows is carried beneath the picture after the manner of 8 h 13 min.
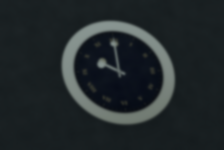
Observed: 10 h 00 min
